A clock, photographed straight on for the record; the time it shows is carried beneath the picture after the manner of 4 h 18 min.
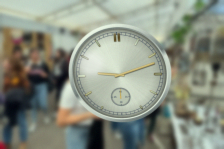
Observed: 9 h 12 min
